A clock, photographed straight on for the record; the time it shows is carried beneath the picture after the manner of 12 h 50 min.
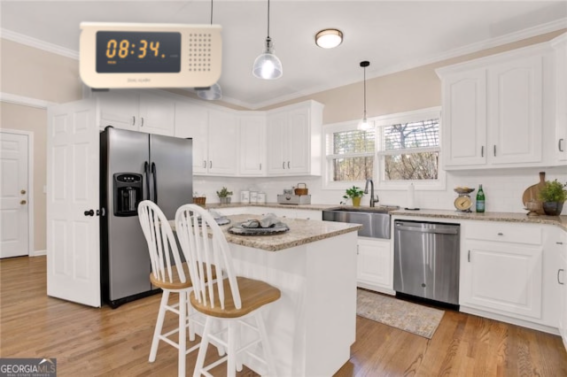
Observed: 8 h 34 min
